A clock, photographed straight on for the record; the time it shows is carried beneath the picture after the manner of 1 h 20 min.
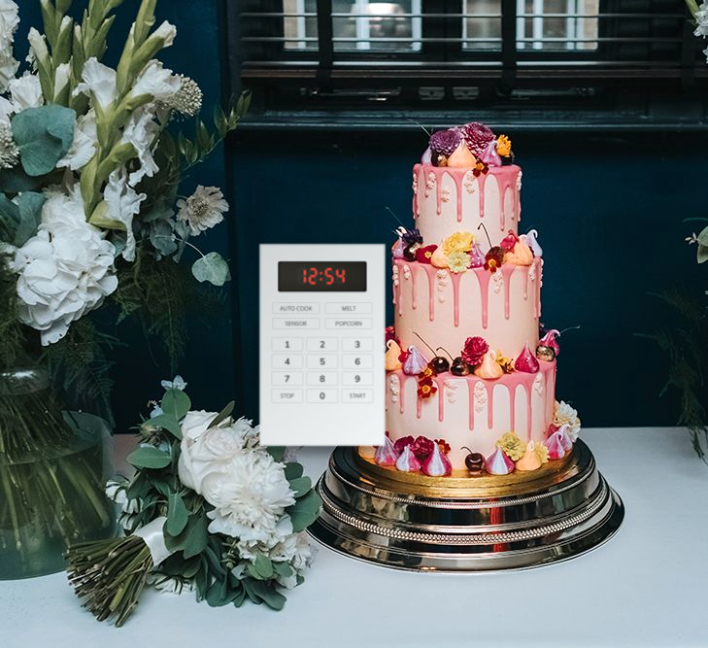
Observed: 12 h 54 min
